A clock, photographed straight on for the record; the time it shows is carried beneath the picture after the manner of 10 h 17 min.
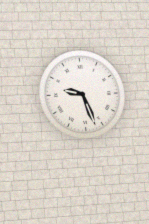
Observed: 9 h 27 min
